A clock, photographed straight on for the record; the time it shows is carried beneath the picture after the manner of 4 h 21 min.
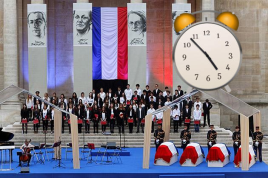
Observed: 4 h 53 min
